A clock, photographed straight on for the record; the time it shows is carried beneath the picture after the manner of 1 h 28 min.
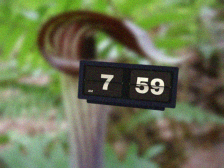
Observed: 7 h 59 min
